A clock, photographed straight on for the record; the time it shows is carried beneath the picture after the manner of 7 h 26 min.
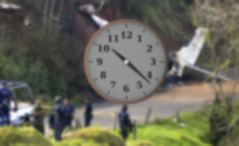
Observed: 10 h 22 min
